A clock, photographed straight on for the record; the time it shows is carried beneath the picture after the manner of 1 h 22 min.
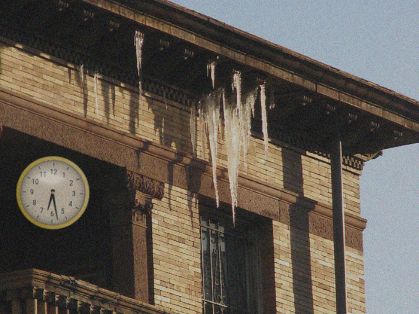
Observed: 6 h 28 min
